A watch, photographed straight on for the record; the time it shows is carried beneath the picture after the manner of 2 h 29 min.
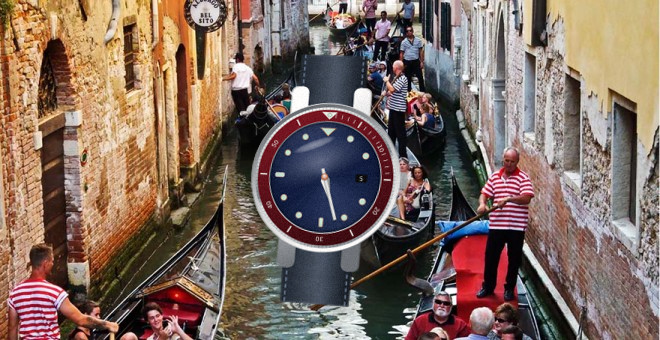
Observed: 5 h 27 min
